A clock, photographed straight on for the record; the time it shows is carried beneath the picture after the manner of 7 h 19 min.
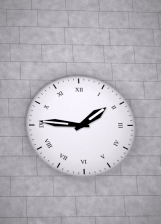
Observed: 1 h 46 min
